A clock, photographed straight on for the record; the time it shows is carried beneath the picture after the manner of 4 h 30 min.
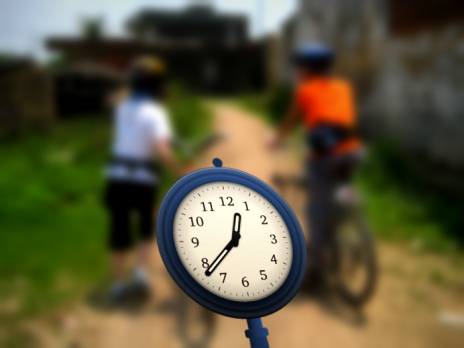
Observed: 12 h 38 min
